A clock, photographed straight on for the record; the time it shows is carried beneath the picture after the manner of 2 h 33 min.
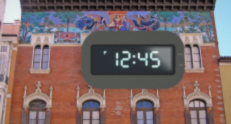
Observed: 12 h 45 min
